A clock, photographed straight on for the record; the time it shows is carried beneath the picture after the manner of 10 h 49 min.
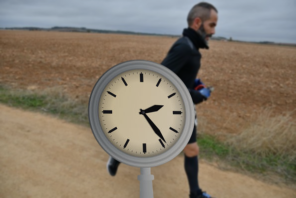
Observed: 2 h 24 min
